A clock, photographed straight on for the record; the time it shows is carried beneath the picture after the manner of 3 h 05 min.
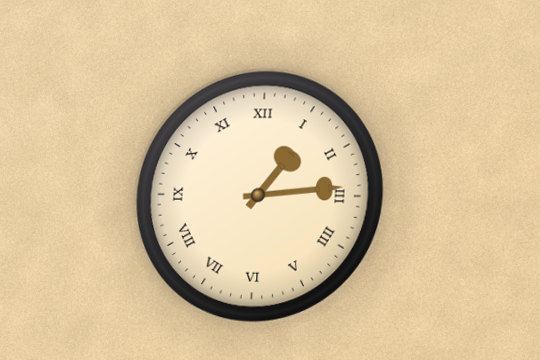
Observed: 1 h 14 min
